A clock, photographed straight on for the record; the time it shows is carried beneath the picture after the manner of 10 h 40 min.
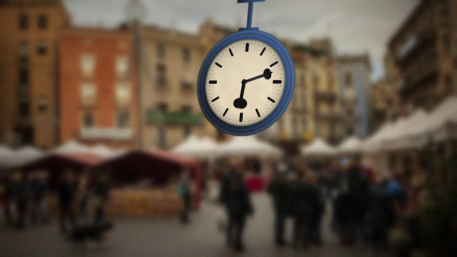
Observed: 6 h 12 min
